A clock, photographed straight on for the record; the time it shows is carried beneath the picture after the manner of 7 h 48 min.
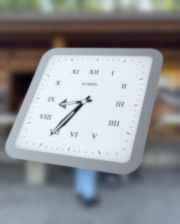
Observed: 8 h 35 min
